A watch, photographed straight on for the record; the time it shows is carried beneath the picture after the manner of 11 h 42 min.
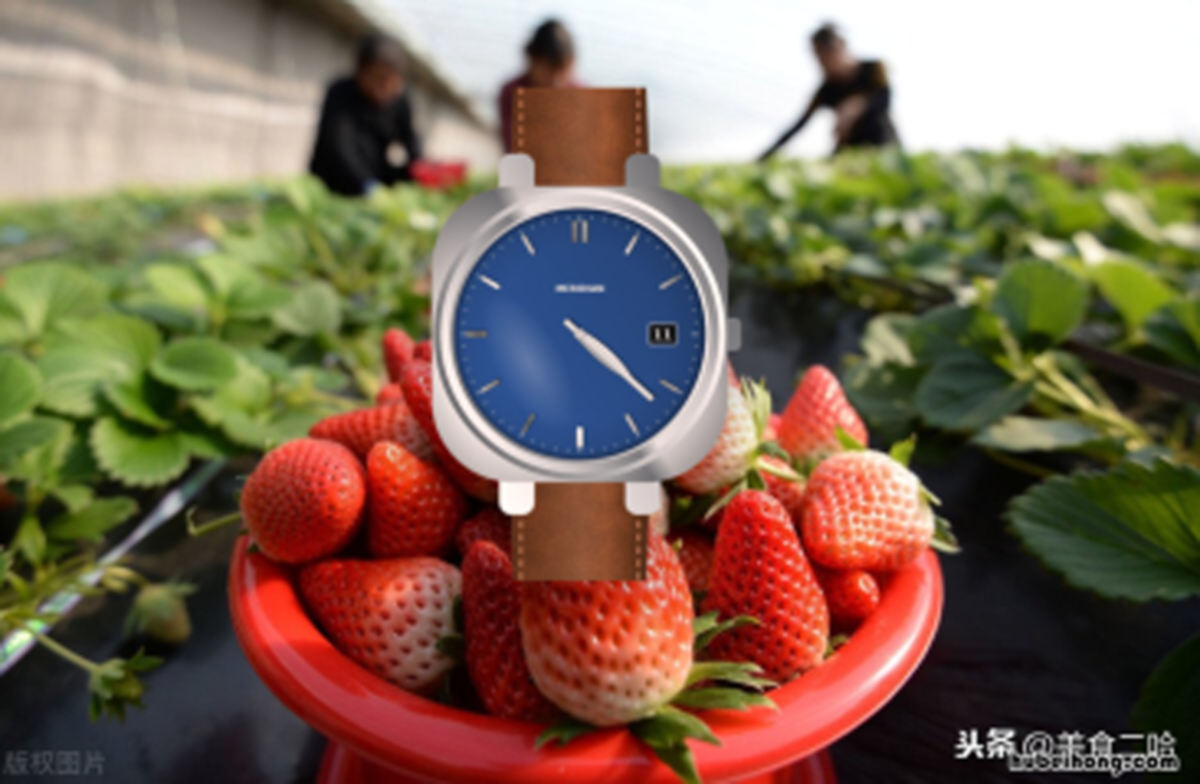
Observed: 4 h 22 min
